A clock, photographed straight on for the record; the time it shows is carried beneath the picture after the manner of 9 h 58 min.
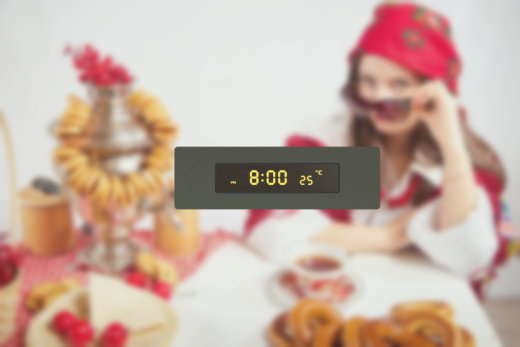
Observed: 8 h 00 min
